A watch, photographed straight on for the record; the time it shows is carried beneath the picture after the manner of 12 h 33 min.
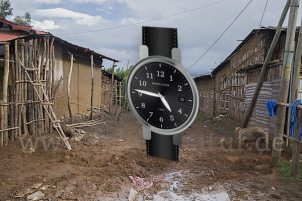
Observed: 4 h 46 min
